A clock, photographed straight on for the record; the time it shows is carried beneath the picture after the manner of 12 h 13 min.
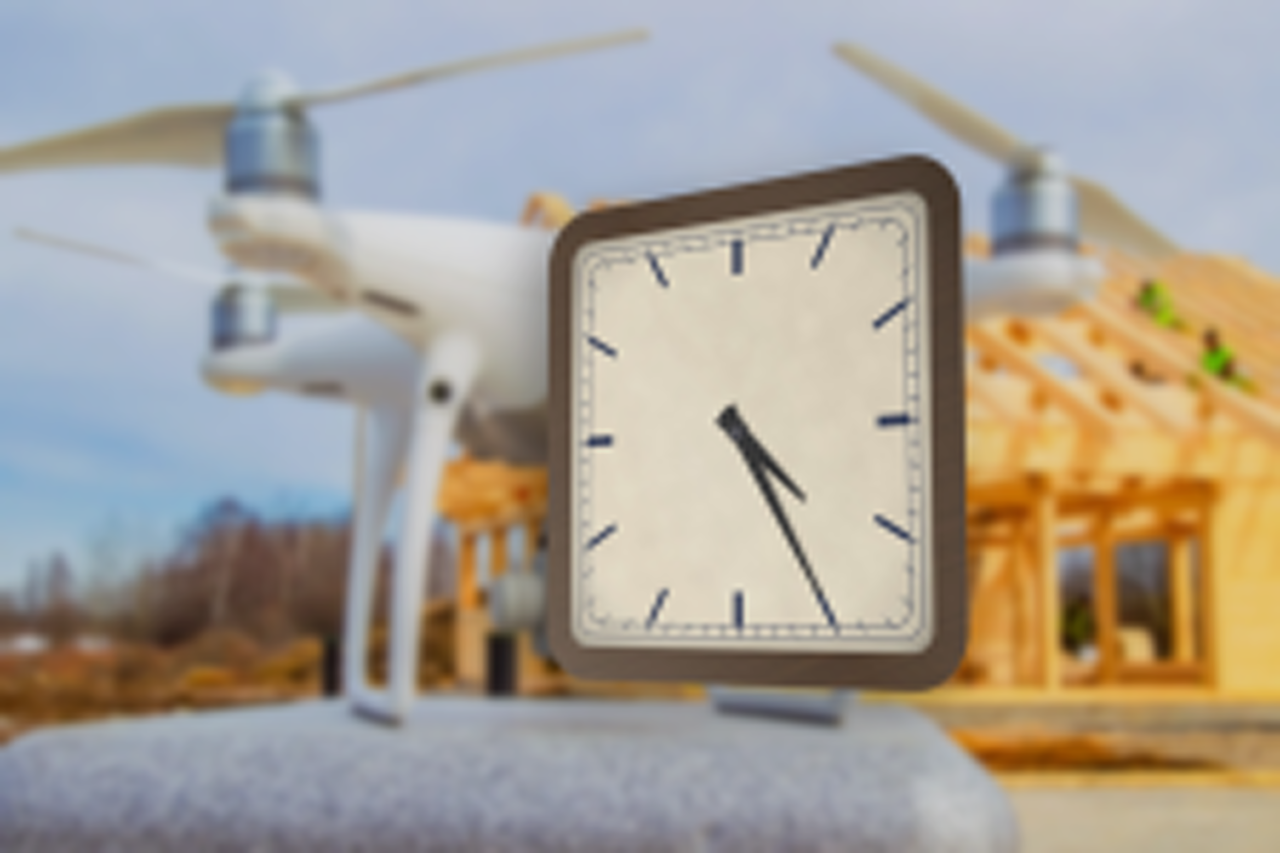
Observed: 4 h 25 min
